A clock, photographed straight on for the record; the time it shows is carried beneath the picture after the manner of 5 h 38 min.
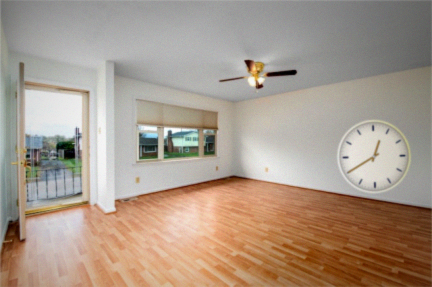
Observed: 12 h 40 min
